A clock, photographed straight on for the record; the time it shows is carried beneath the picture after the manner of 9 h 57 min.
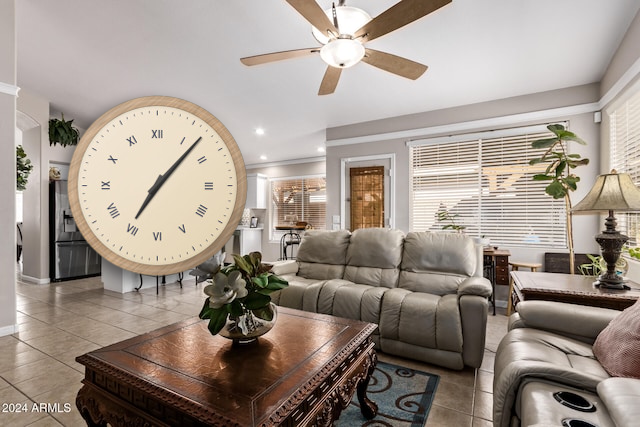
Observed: 7 h 07 min
